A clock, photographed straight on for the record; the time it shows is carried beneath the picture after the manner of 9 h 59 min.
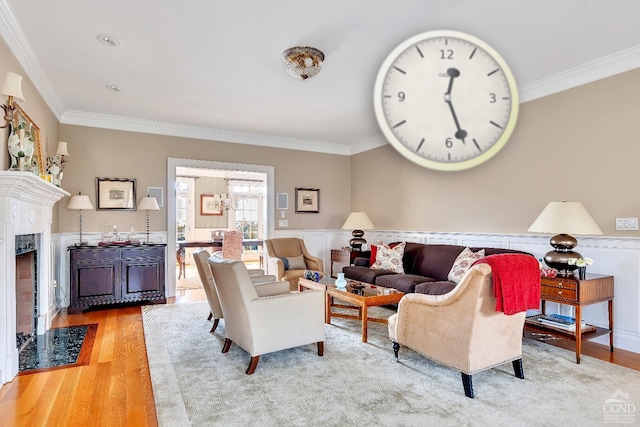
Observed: 12 h 27 min
